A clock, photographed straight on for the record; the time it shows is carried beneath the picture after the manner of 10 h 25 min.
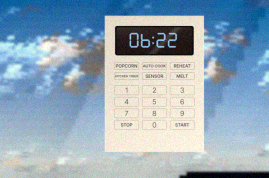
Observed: 6 h 22 min
